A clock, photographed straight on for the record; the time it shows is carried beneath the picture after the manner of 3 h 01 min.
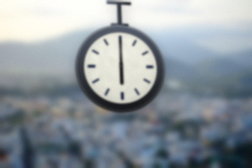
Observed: 6 h 00 min
